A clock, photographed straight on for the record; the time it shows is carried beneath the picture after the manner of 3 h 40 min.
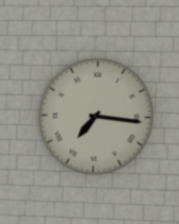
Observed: 7 h 16 min
